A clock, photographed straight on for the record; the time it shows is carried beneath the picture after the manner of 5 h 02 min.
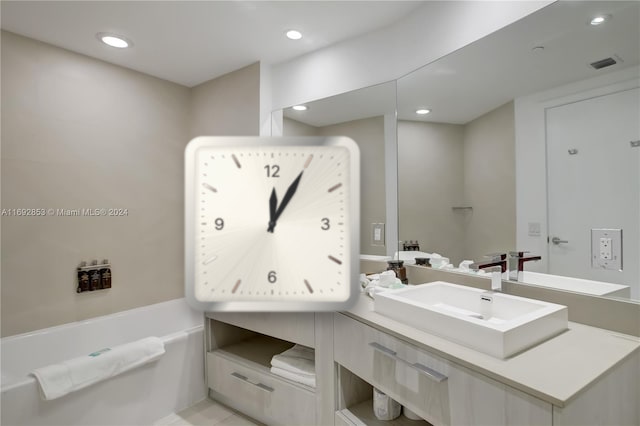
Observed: 12 h 05 min
